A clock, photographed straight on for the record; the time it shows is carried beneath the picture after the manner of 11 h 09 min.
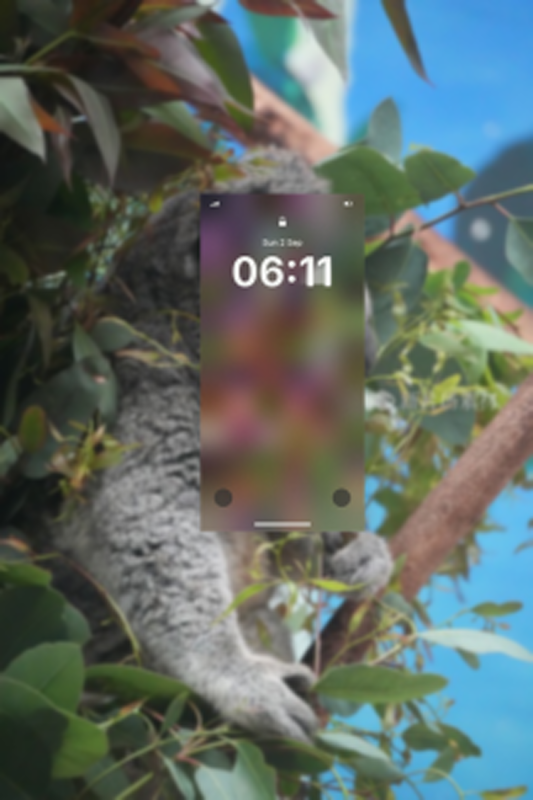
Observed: 6 h 11 min
